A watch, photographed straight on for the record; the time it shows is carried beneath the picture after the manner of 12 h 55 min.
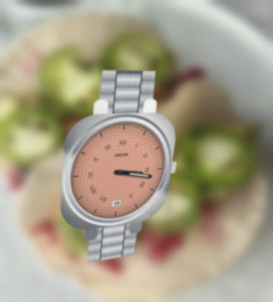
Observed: 3 h 17 min
